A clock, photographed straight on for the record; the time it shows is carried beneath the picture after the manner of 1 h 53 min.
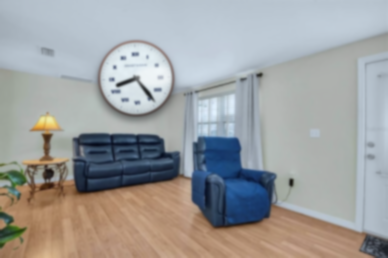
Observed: 8 h 24 min
